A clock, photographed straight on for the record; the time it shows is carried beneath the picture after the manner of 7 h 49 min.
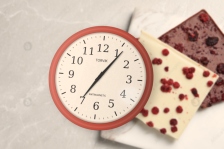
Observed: 7 h 06 min
